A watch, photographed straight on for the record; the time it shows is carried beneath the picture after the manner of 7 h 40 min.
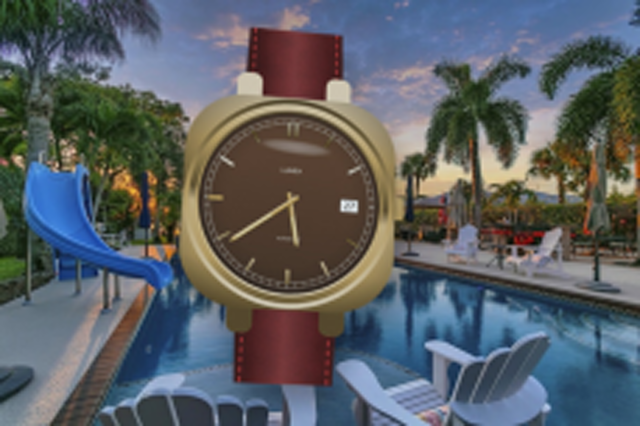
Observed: 5 h 39 min
